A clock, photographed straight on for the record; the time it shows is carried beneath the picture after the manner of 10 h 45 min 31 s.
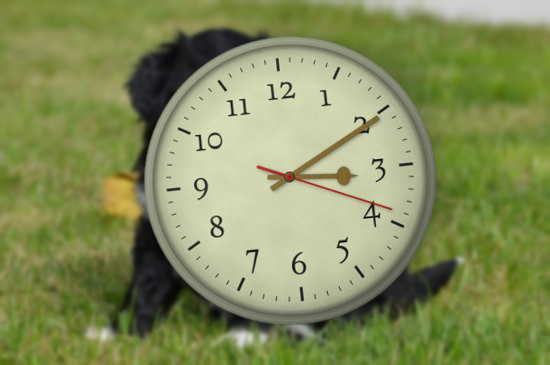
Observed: 3 h 10 min 19 s
